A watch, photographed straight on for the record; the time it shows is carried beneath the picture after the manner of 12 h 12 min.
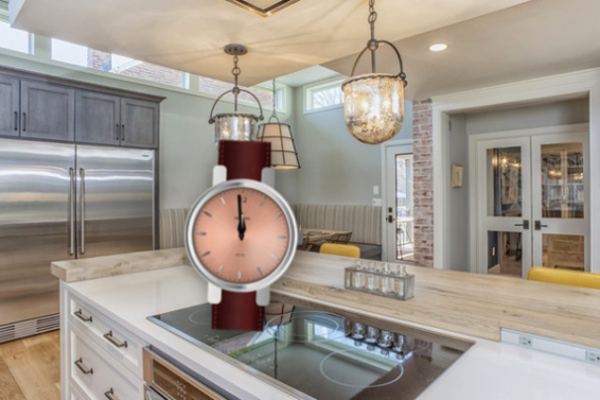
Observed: 11 h 59 min
